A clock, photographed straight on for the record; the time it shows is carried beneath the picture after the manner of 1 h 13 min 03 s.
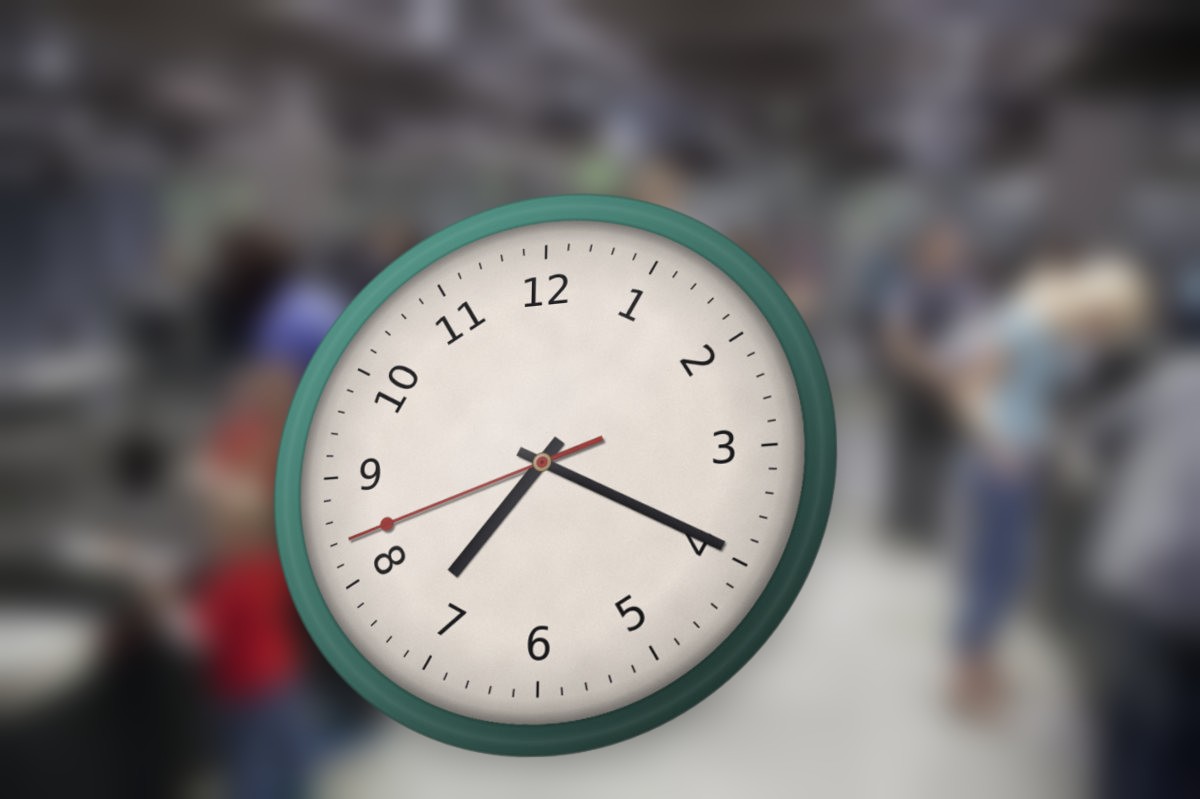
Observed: 7 h 19 min 42 s
